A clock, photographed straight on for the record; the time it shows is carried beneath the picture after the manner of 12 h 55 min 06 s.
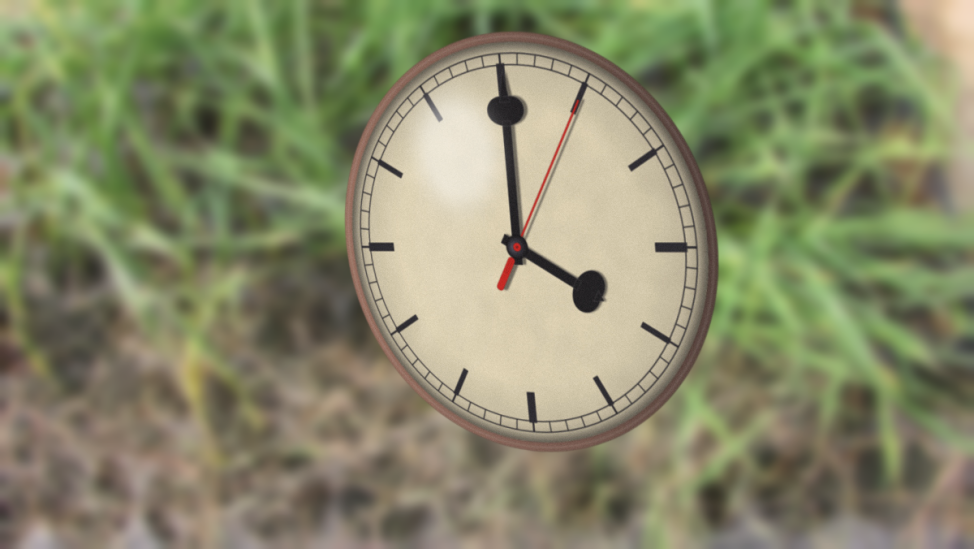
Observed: 4 h 00 min 05 s
